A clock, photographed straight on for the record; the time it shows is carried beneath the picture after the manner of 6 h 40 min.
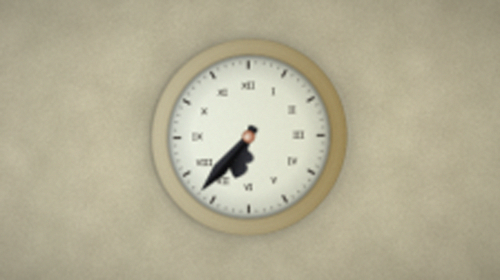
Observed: 6 h 37 min
